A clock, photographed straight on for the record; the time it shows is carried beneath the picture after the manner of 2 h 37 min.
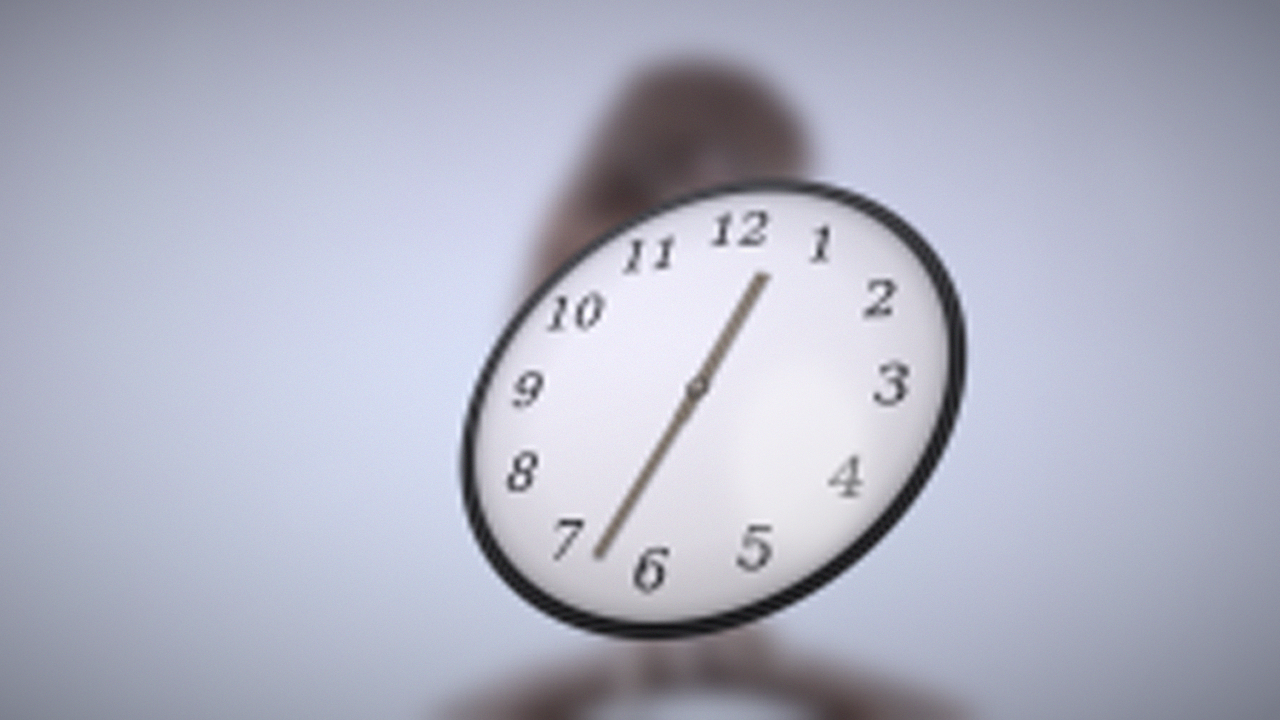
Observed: 12 h 33 min
